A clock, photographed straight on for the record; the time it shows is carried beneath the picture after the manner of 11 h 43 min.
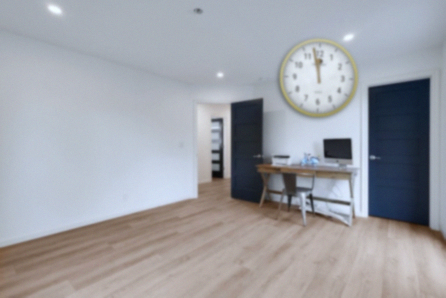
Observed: 11 h 58 min
